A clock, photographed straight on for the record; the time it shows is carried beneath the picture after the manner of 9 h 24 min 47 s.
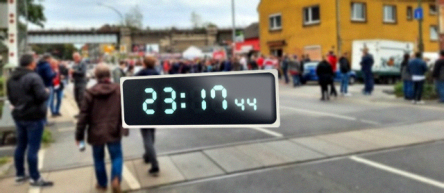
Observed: 23 h 17 min 44 s
